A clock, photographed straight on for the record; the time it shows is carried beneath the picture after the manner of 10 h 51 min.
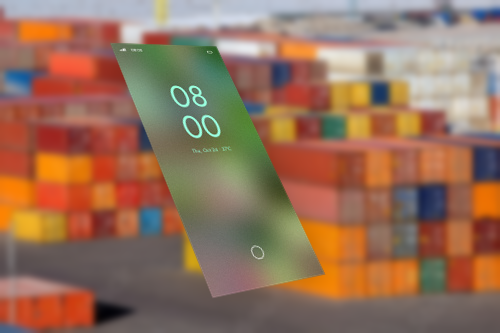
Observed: 8 h 00 min
